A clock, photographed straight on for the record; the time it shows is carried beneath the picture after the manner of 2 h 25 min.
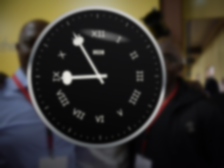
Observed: 8 h 55 min
